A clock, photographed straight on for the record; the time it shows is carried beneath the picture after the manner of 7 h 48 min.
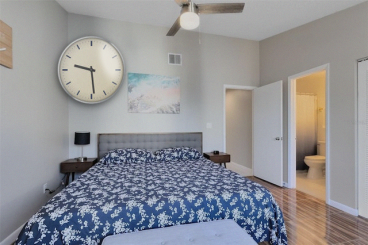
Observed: 9 h 29 min
